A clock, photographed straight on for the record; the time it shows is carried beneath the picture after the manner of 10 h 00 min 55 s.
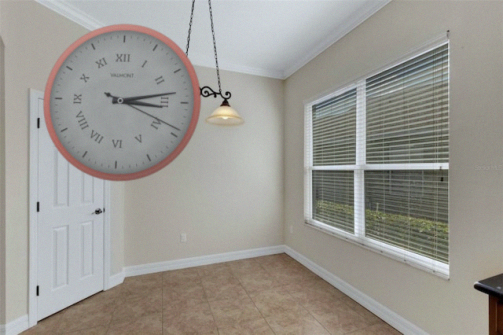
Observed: 3 h 13 min 19 s
